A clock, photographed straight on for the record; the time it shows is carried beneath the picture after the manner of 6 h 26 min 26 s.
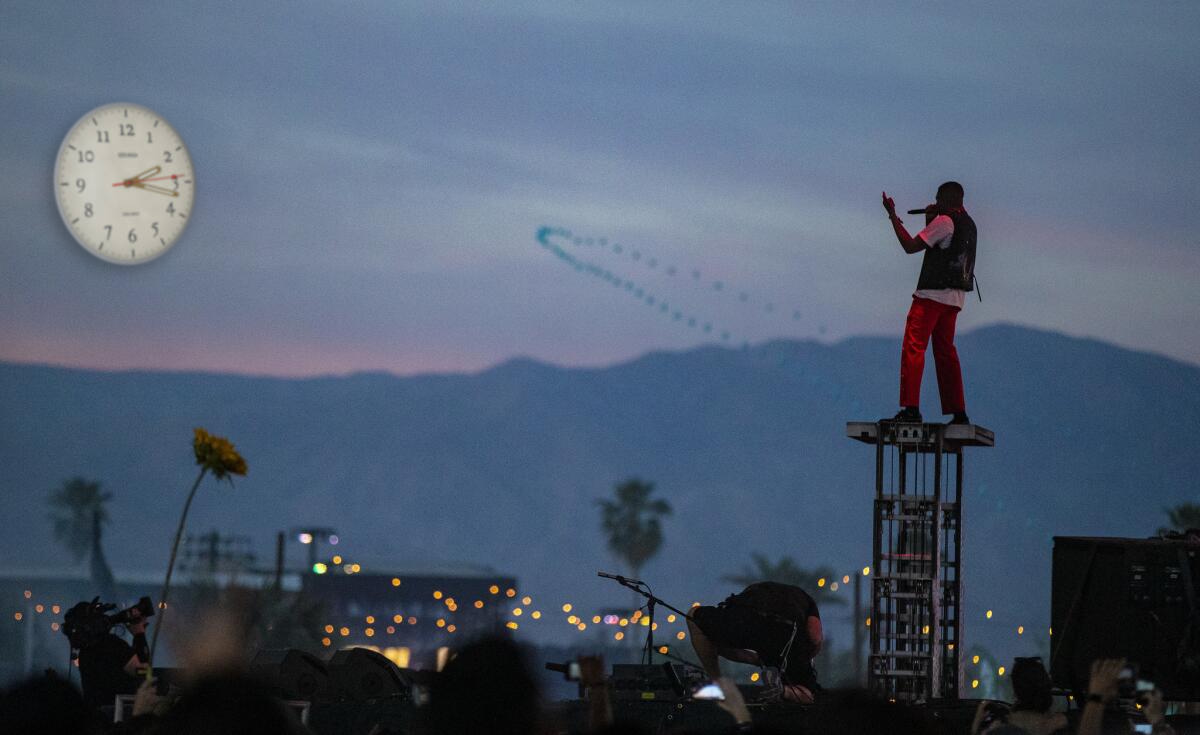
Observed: 2 h 17 min 14 s
